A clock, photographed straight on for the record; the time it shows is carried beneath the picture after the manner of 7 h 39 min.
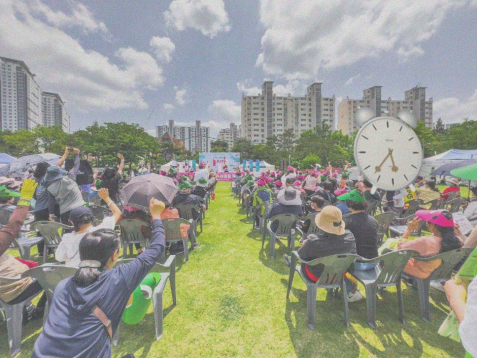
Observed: 5 h 37 min
